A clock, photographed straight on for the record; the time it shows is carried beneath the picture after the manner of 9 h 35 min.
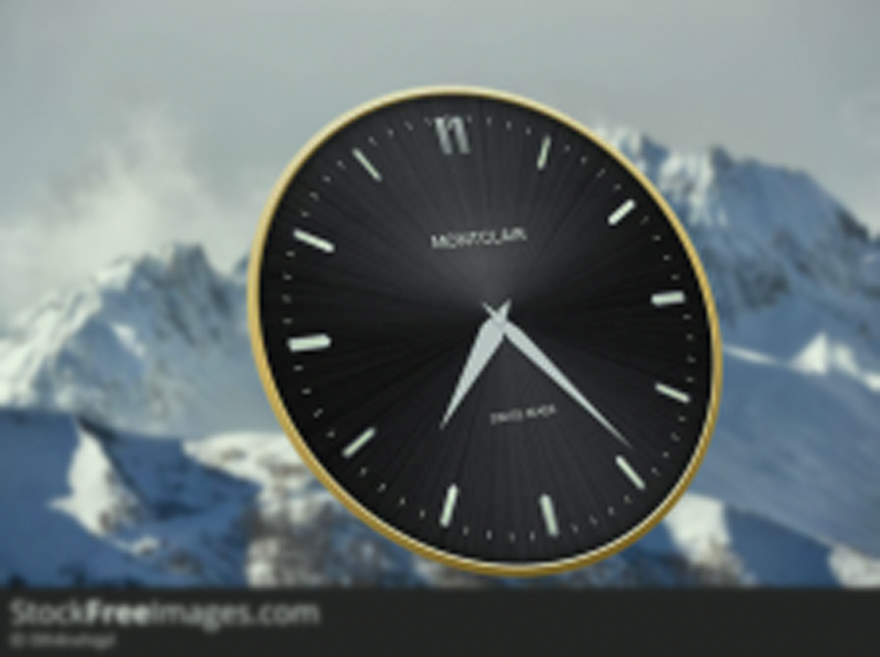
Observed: 7 h 24 min
